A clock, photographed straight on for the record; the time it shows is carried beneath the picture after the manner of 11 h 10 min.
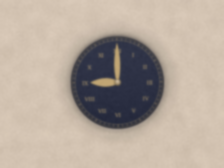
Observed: 9 h 00 min
